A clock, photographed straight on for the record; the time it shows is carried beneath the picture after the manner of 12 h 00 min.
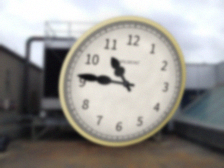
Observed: 10 h 46 min
